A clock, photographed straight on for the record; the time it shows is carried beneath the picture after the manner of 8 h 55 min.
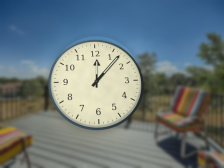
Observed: 12 h 07 min
